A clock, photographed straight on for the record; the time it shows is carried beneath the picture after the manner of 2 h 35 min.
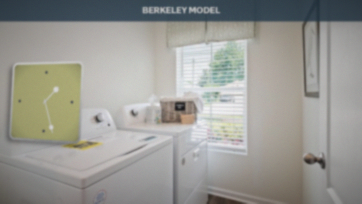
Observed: 1 h 27 min
